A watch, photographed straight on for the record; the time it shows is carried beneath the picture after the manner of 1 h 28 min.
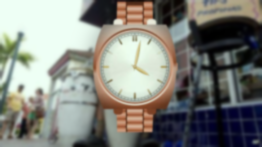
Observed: 4 h 02 min
